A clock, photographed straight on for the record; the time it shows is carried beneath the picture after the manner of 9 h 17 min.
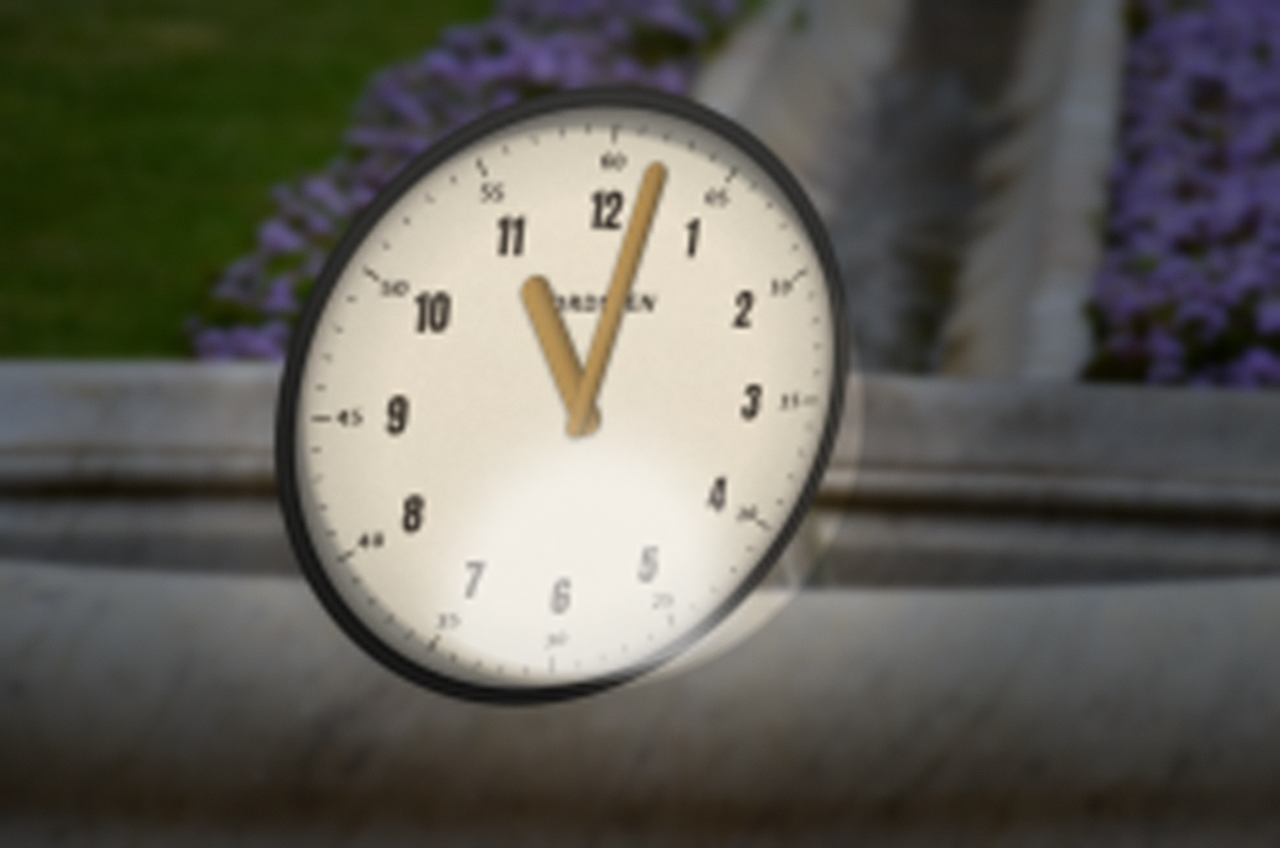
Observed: 11 h 02 min
